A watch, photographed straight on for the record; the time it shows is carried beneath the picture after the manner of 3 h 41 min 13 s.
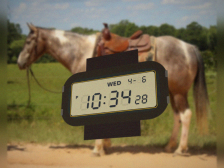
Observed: 10 h 34 min 28 s
